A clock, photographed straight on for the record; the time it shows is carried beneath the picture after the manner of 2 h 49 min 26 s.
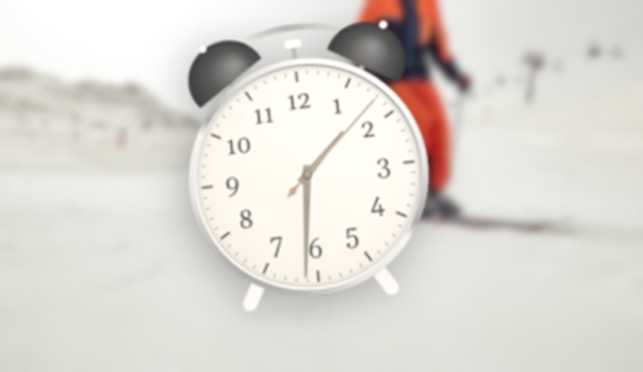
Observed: 1 h 31 min 08 s
